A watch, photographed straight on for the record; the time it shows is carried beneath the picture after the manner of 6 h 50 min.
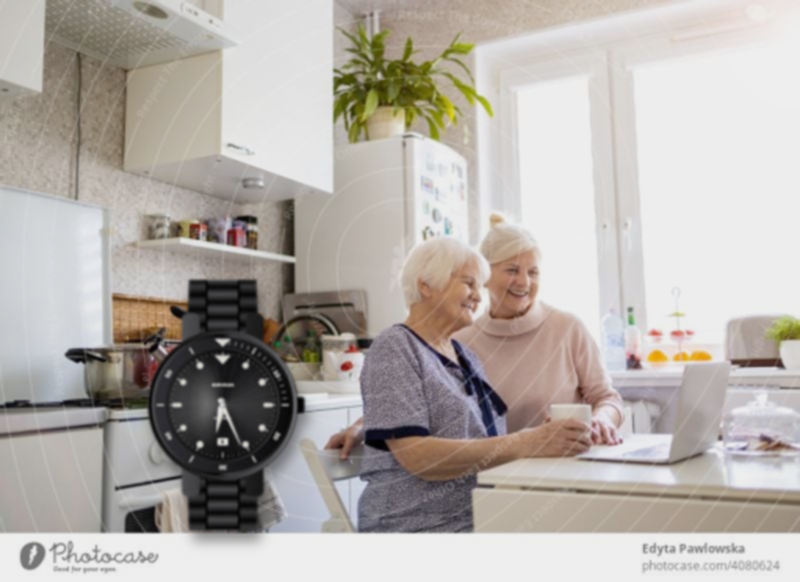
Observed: 6 h 26 min
